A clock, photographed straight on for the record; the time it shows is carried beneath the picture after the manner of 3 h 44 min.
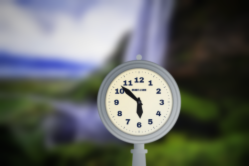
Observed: 5 h 52 min
